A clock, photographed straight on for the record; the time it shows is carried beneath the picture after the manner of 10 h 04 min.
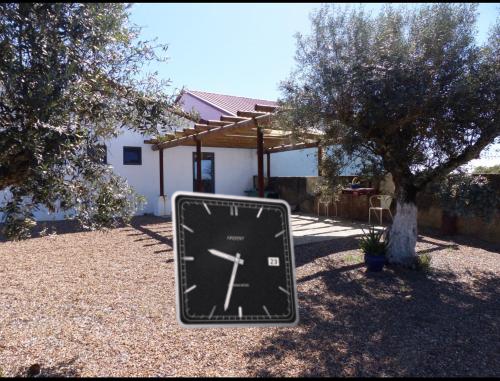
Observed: 9 h 33 min
